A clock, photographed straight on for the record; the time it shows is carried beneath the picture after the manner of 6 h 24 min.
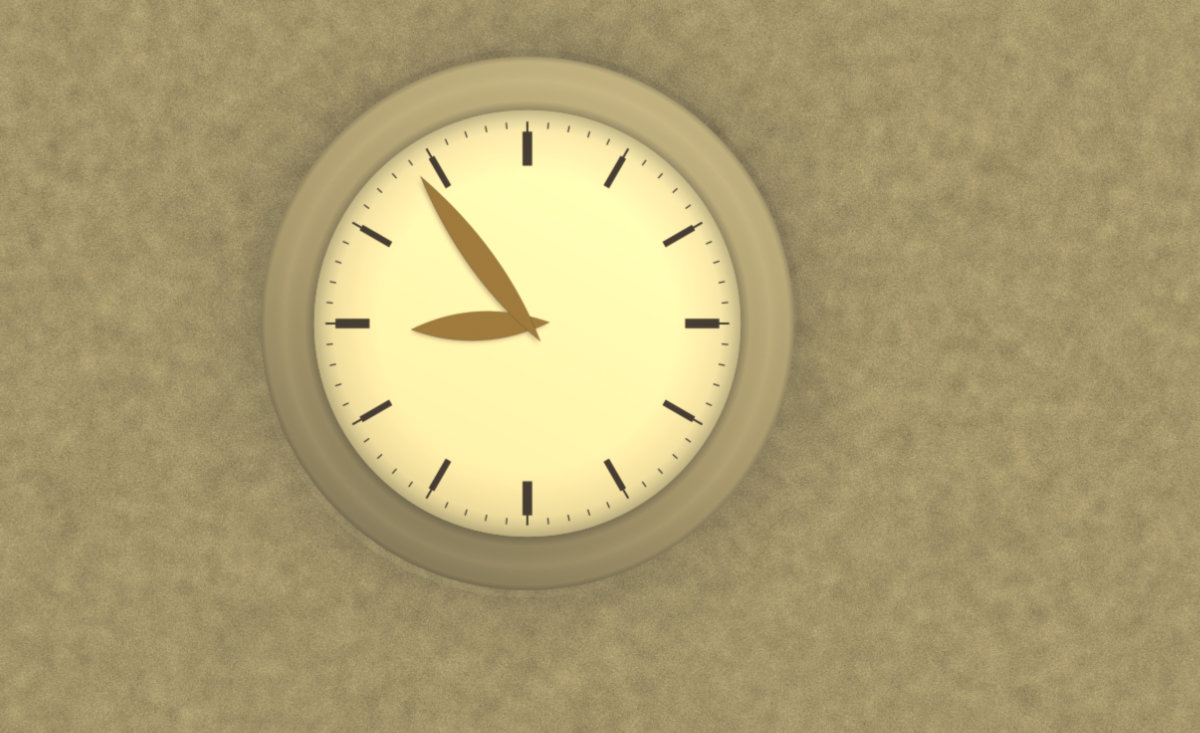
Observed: 8 h 54 min
